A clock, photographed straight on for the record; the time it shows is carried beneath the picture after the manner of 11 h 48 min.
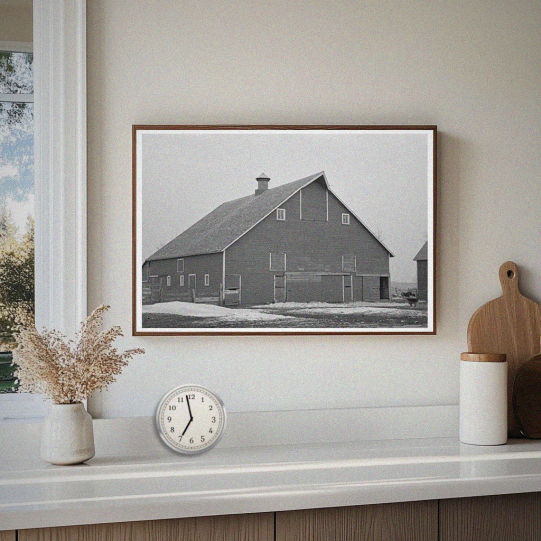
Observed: 6 h 58 min
